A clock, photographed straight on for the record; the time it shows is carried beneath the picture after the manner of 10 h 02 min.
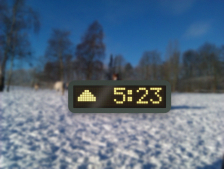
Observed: 5 h 23 min
